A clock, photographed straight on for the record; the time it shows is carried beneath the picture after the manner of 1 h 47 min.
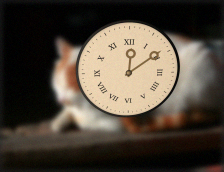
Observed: 12 h 09 min
